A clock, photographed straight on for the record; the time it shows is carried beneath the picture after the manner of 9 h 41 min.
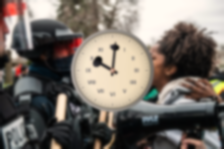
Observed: 10 h 01 min
